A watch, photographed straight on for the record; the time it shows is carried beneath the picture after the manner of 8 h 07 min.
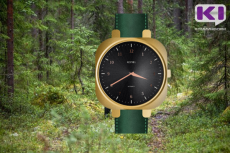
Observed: 3 h 40 min
